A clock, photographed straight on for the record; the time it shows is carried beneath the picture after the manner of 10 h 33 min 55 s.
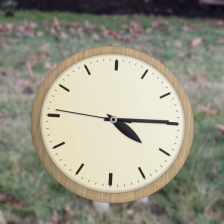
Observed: 4 h 14 min 46 s
